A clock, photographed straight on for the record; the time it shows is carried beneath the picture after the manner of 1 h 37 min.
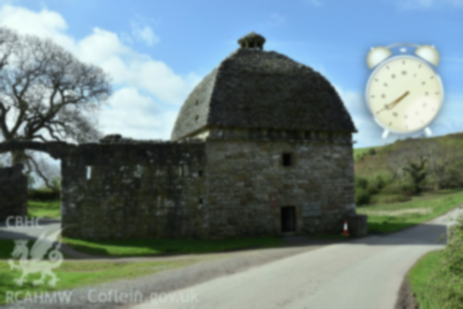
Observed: 7 h 40 min
